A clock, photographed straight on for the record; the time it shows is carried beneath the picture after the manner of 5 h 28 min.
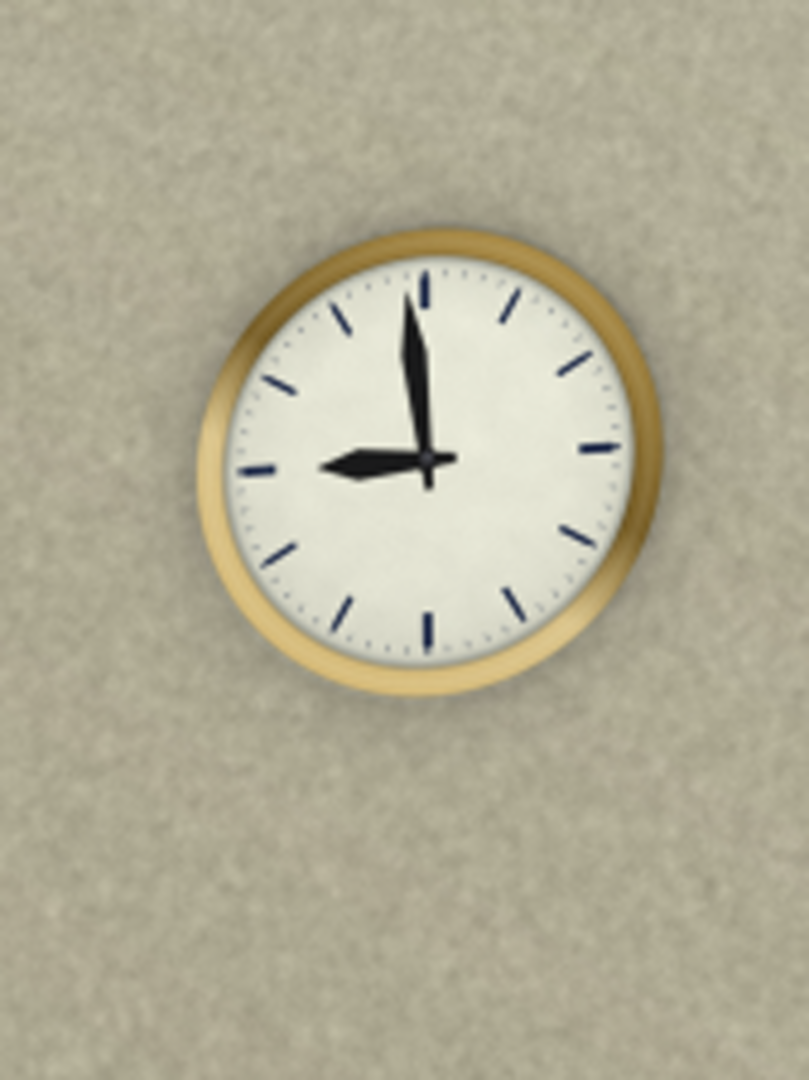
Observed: 8 h 59 min
